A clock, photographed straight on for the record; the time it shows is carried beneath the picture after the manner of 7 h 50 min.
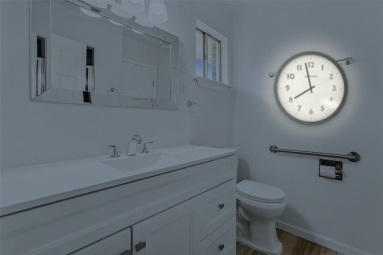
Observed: 7 h 58 min
